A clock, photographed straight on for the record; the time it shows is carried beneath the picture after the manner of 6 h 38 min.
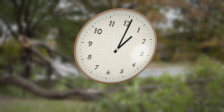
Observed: 1 h 01 min
